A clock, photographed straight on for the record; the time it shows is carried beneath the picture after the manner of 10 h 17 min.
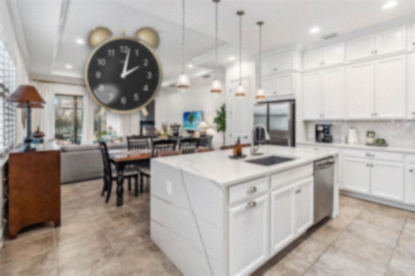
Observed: 2 h 02 min
